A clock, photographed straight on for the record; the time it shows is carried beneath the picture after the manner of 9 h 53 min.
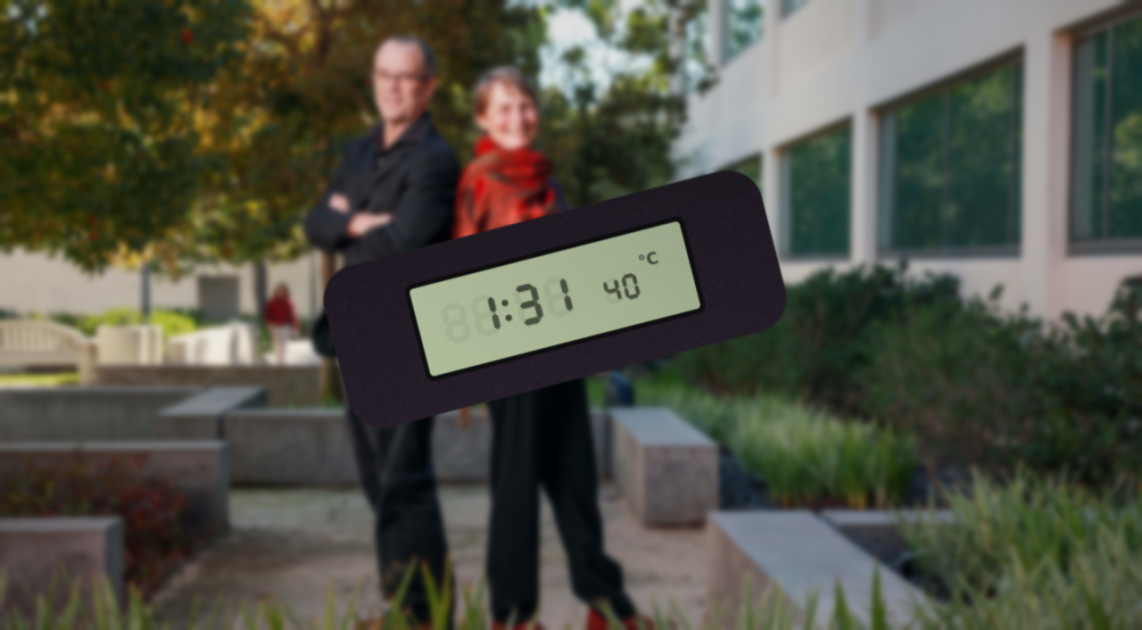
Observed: 1 h 31 min
